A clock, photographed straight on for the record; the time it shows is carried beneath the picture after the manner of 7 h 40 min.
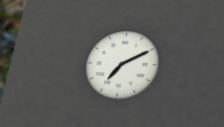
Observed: 7 h 10 min
